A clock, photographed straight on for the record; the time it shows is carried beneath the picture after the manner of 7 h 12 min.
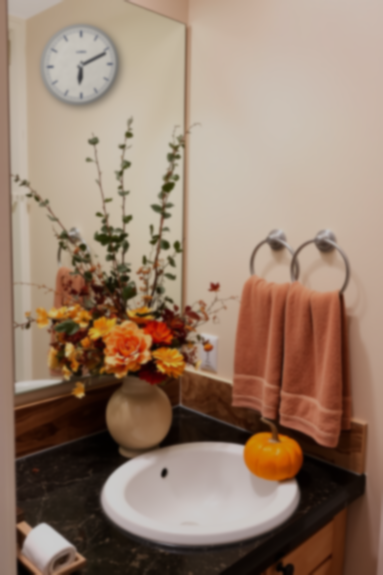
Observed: 6 h 11 min
